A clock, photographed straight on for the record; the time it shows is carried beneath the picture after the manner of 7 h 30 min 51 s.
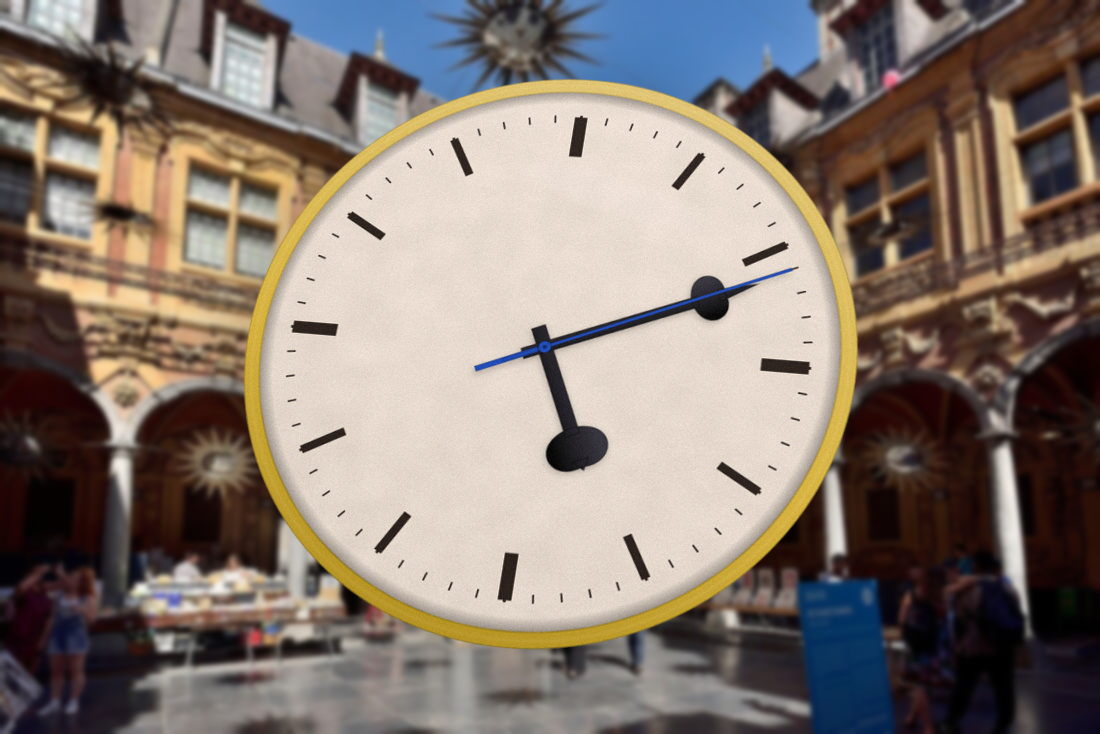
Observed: 5 h 11 min 11 s
